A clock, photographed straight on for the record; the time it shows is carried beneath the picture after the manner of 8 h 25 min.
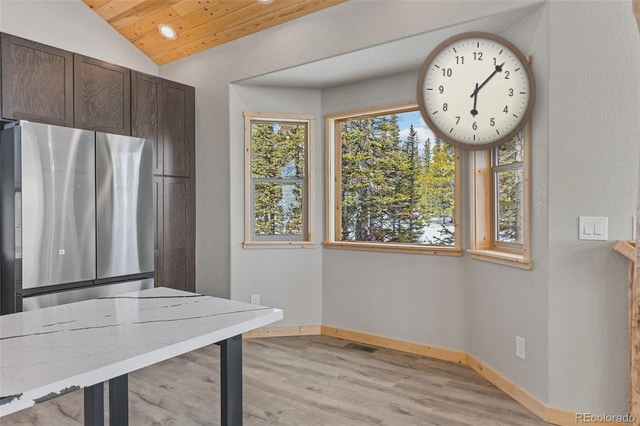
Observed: 6 h 07 min
